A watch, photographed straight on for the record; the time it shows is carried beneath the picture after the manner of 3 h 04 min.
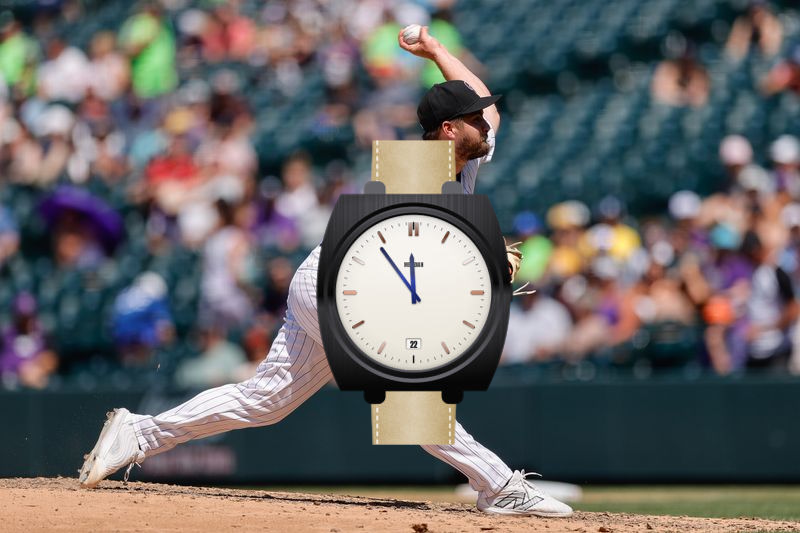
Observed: 11 h 54 min
